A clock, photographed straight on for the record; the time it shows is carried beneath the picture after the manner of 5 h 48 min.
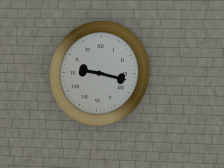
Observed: 9 h 17 min
